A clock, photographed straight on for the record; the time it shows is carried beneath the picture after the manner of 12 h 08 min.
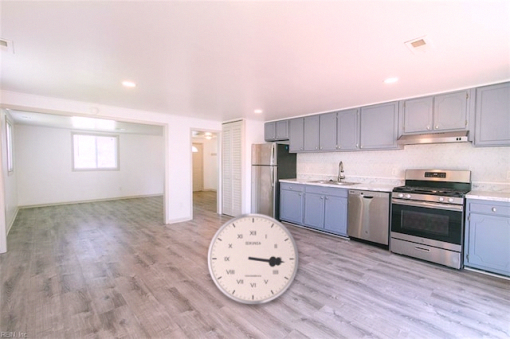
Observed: 3 h 16 min
